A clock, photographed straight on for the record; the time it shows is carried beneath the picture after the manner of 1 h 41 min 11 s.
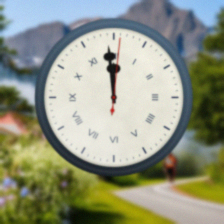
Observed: 11 h 59 min 01 s
